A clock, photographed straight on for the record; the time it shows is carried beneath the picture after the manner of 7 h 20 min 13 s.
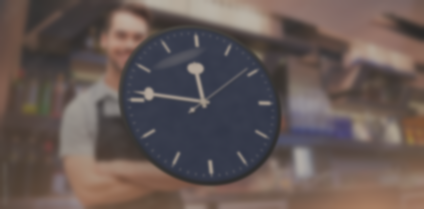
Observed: 11 h 46 min 09 s
